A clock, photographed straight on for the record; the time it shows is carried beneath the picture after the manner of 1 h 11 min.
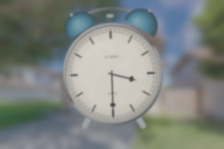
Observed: 3 h 30 min
